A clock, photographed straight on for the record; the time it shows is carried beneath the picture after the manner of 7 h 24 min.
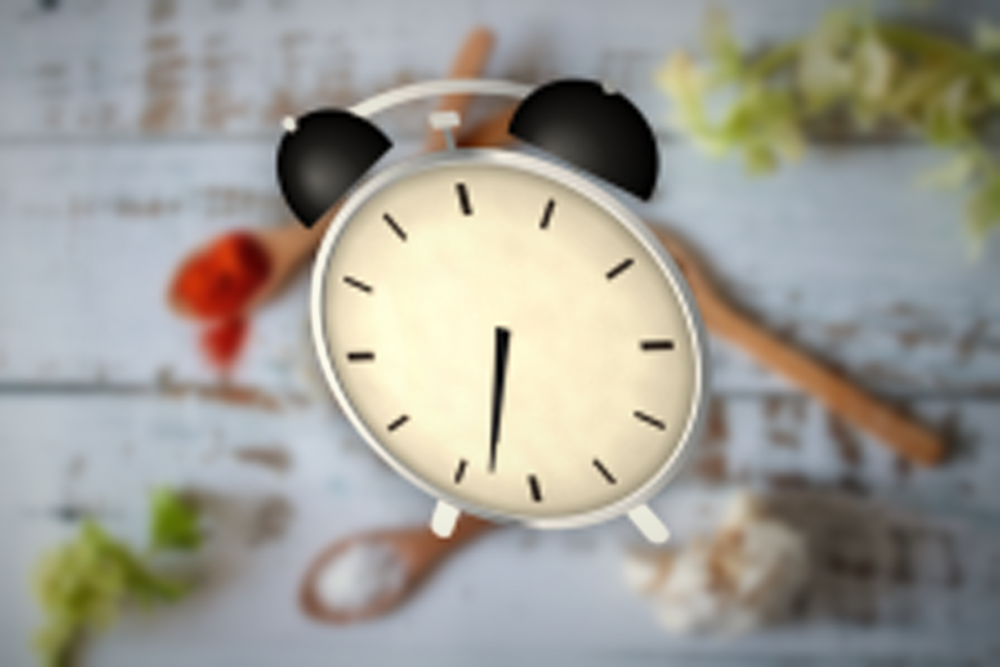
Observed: 6 h 33 min
